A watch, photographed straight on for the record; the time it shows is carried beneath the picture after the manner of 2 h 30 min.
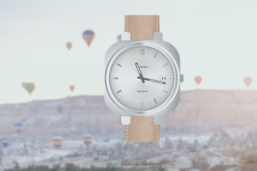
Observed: 11 h 17 min
